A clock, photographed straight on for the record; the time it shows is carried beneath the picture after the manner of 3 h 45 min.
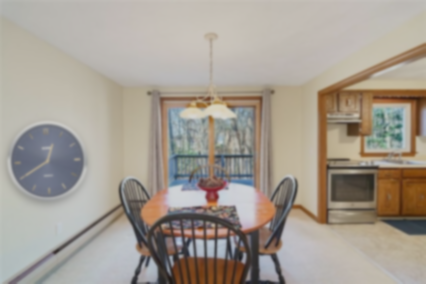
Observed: 12 h 40 min
